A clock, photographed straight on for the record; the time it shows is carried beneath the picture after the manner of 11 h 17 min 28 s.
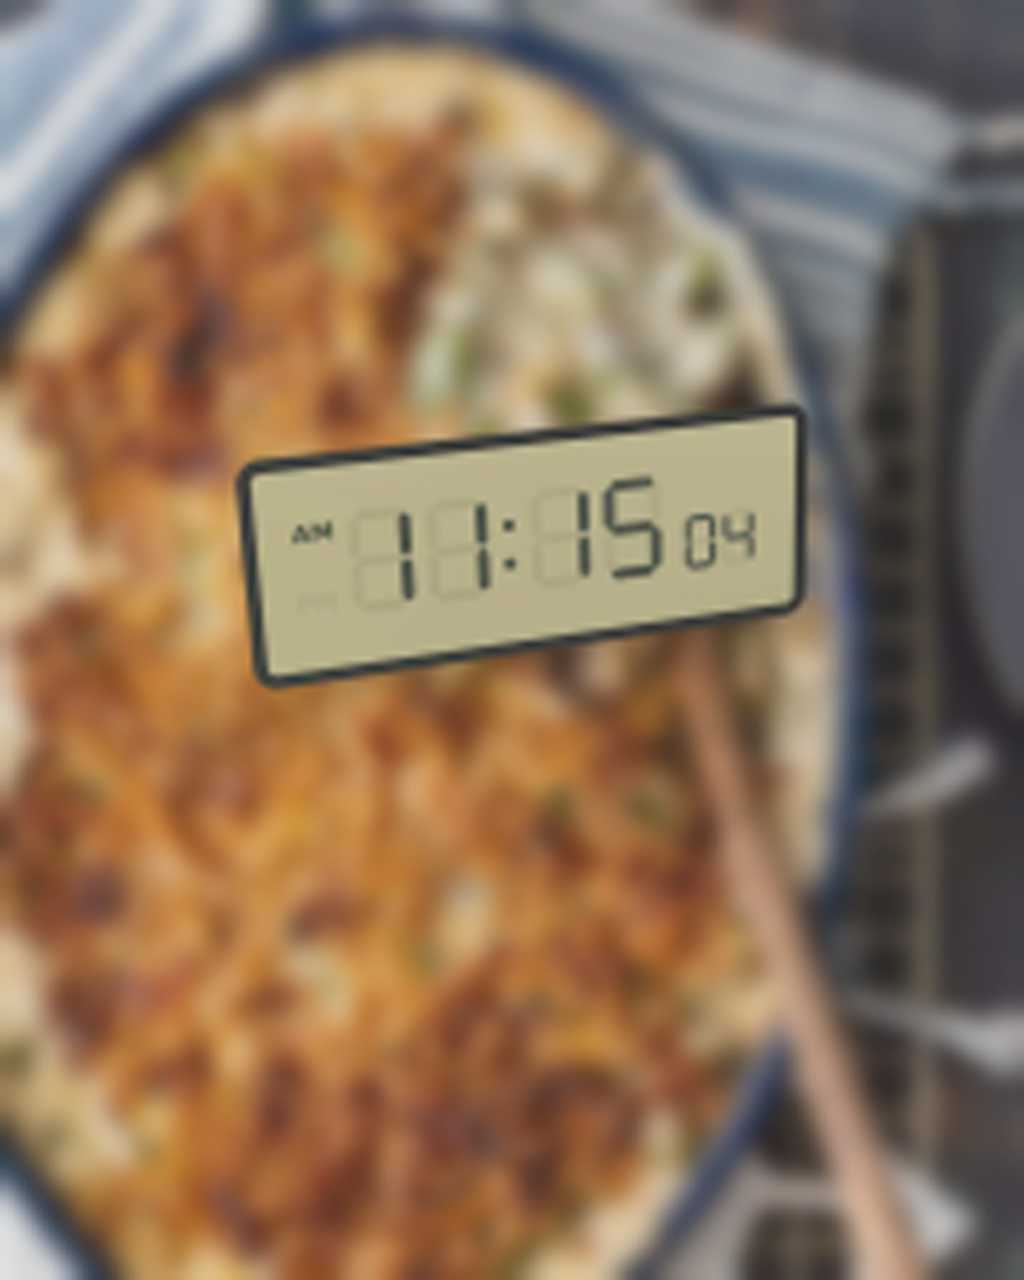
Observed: 11 h 15 min 04 s
